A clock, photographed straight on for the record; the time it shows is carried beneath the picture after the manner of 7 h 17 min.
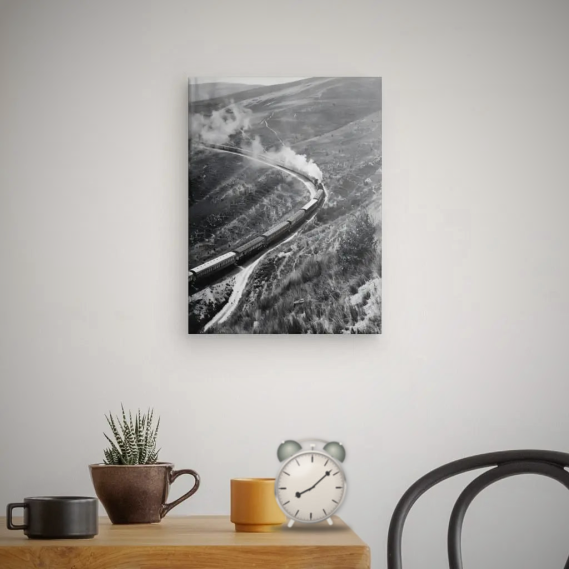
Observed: 8 h 08 min
